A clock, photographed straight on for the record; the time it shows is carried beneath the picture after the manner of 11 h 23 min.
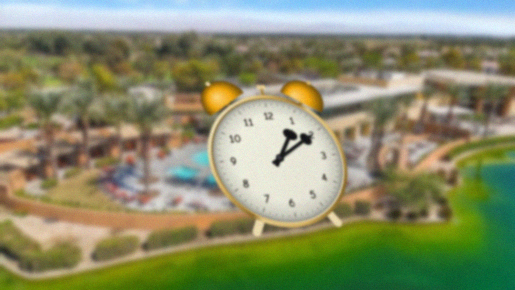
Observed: 1 h 10 min
